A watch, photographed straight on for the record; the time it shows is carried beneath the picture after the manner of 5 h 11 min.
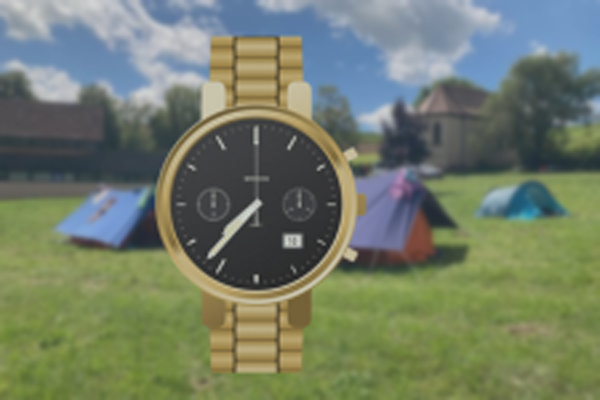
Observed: 7 h 37 min
